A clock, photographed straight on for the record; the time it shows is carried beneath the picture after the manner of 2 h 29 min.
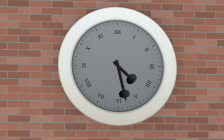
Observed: 4 h 28 min
